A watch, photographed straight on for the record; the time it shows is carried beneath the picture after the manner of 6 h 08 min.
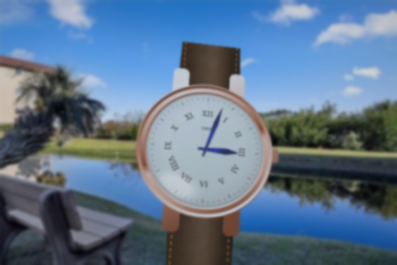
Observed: 3 h 03 min
